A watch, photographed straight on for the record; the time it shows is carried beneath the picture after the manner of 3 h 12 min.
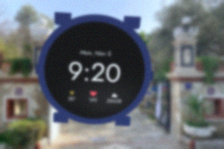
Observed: 9 h 20 min
